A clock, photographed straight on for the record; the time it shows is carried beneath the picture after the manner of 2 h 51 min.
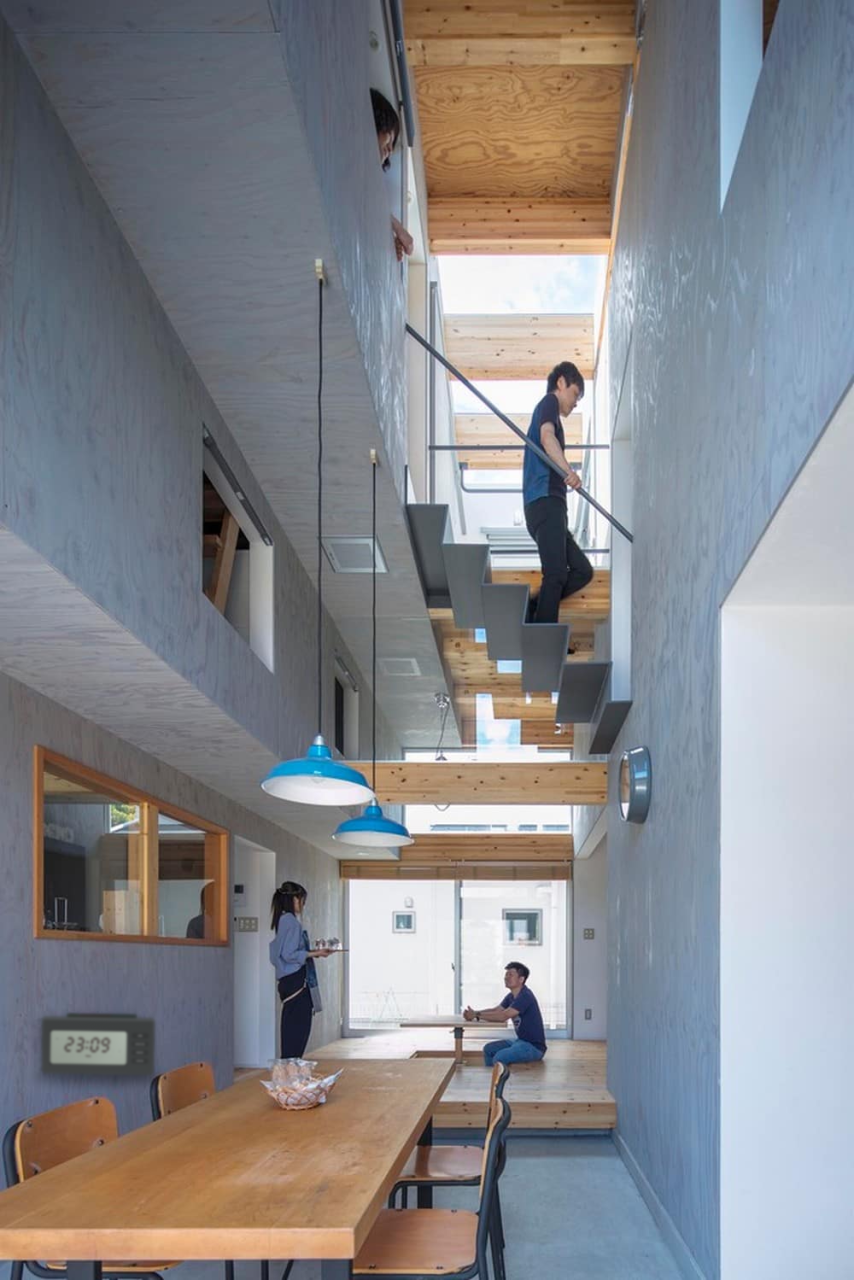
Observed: 23 h 09 min
